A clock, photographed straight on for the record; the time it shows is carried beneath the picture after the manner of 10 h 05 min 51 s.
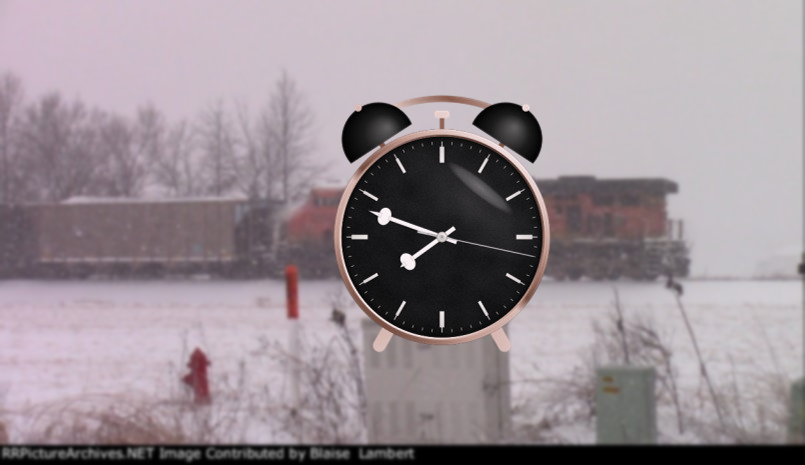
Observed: 7 h 48 min 17 s
